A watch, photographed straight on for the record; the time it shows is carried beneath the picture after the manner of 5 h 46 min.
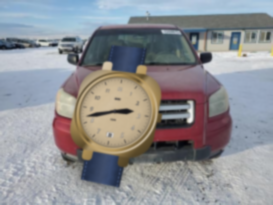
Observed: 2 h 42 min
